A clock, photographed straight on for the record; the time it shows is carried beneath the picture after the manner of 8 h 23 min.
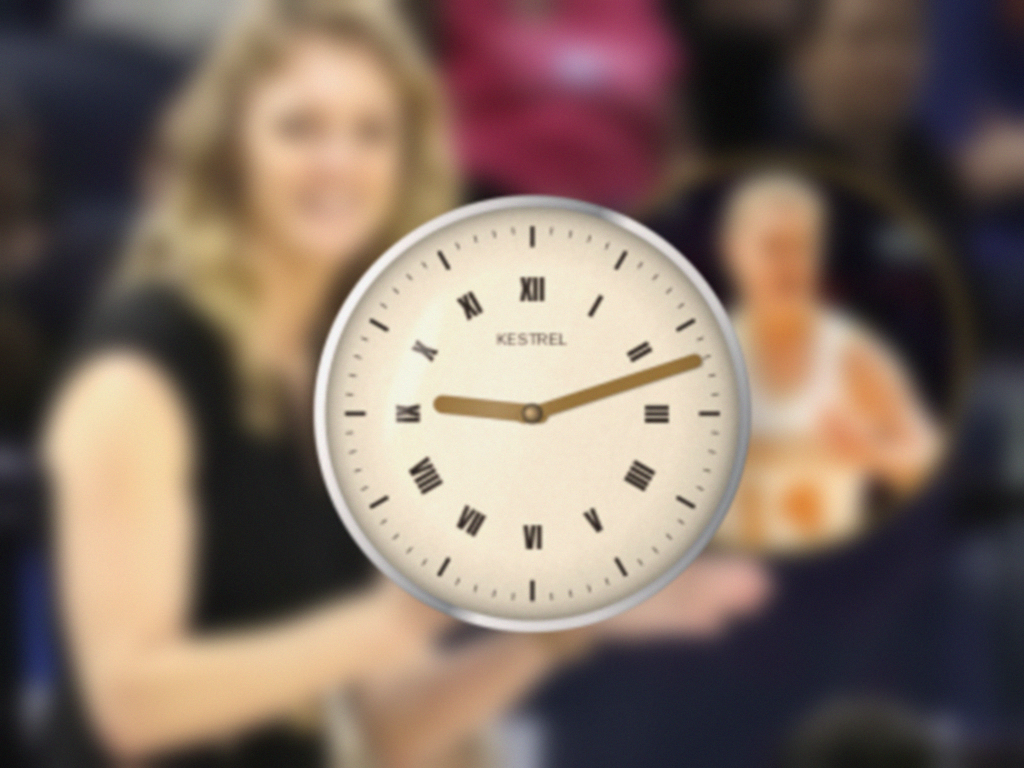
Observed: 9 h 12 min
